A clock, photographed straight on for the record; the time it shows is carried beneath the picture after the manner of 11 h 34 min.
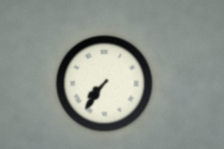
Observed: 7 h 36 min
